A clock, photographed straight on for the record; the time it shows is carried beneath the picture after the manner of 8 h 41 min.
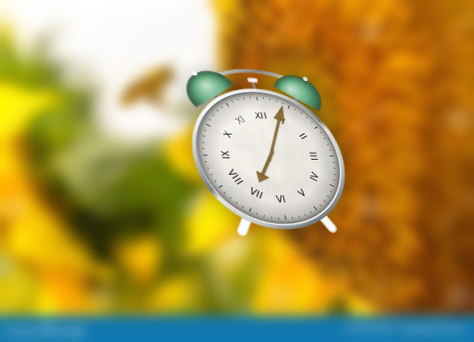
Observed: 7 h 04 min
